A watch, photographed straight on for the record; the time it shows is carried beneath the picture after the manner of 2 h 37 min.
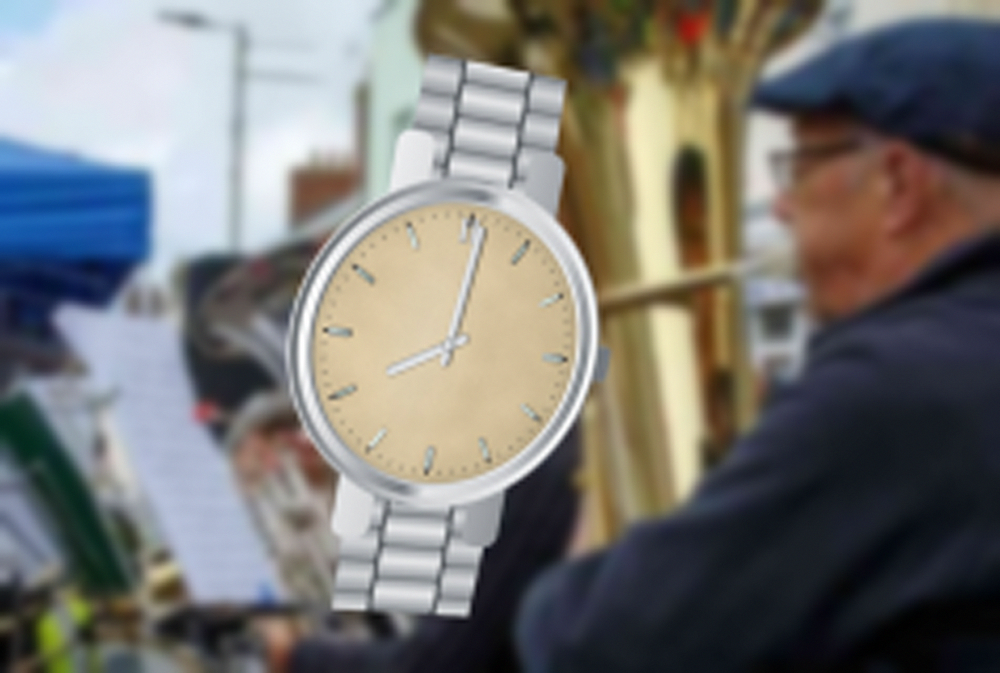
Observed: 8 h 01 min
